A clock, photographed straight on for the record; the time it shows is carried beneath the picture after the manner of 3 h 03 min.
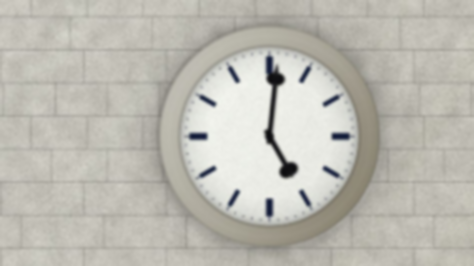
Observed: 5 h 01 min
